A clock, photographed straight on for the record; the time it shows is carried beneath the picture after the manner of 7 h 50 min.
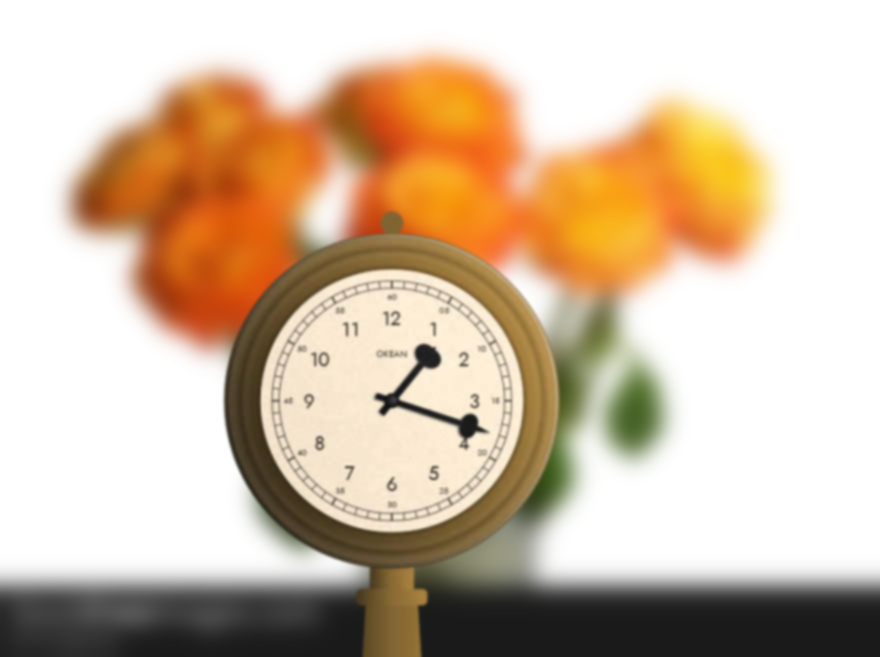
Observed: 1 h 18 min
